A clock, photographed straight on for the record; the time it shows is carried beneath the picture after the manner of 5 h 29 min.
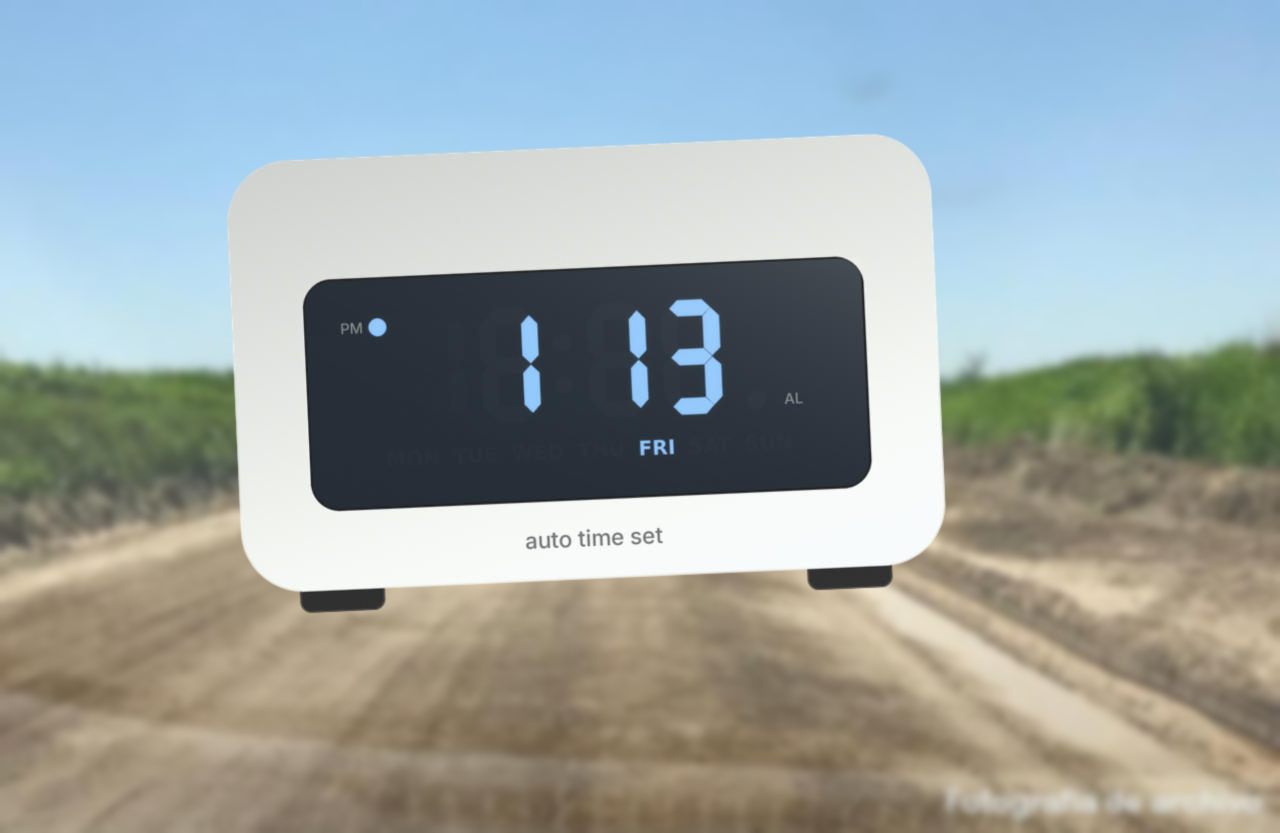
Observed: 1 h 13 min
